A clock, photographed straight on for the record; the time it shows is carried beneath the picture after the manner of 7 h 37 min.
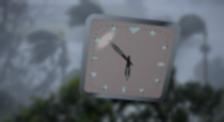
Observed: 5 h 52 min
